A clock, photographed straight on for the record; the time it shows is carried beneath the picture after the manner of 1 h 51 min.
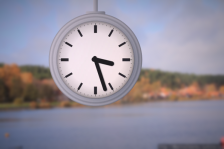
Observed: 3 h 27 min
